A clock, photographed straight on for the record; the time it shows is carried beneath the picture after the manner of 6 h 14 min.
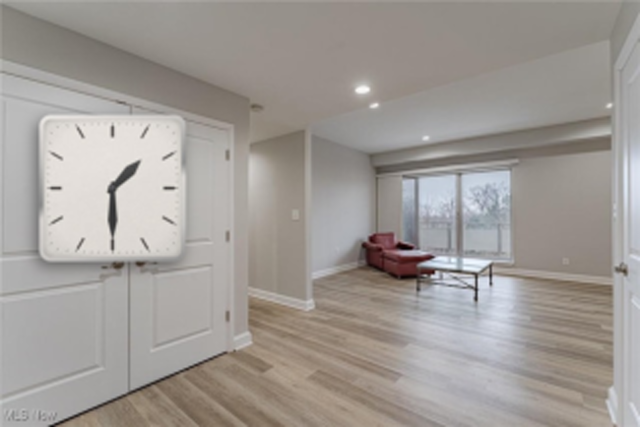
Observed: 1 h 30 min
